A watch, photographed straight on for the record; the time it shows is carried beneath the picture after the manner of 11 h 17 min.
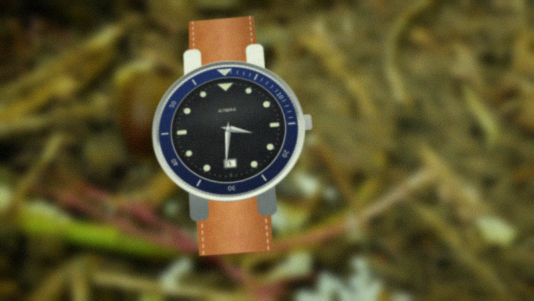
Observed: 3 h 31 min
